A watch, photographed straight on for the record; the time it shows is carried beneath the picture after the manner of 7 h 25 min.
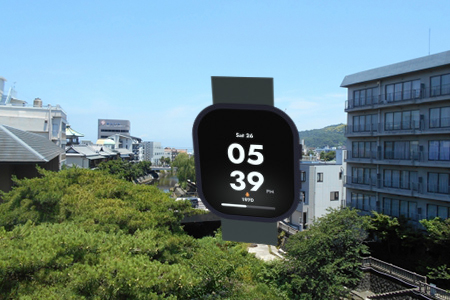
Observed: 5 h 39 min
